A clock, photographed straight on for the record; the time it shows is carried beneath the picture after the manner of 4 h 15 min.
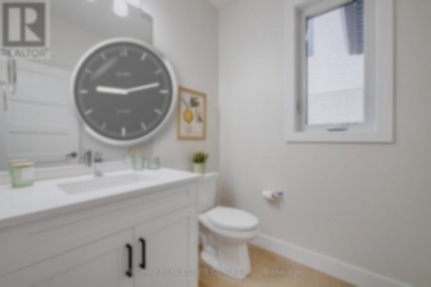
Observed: 9 h 13 min
